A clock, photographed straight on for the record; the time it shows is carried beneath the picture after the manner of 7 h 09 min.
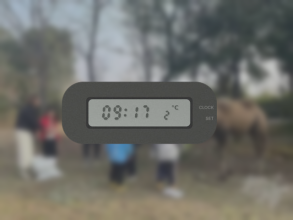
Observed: 9 h 17 min
